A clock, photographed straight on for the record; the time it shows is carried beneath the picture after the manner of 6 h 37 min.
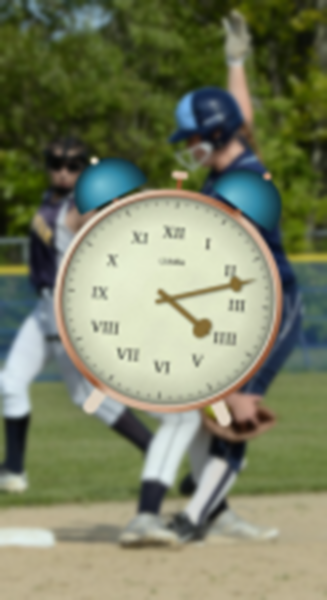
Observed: 4 h 12 min
